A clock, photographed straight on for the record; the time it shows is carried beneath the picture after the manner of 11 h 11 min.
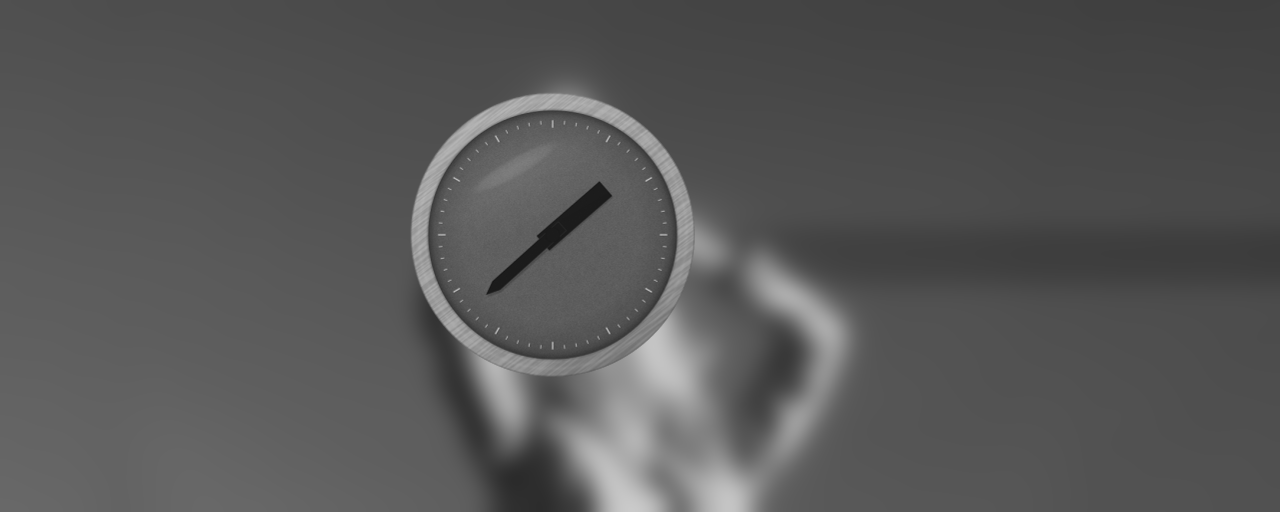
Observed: 1 h 38 min
